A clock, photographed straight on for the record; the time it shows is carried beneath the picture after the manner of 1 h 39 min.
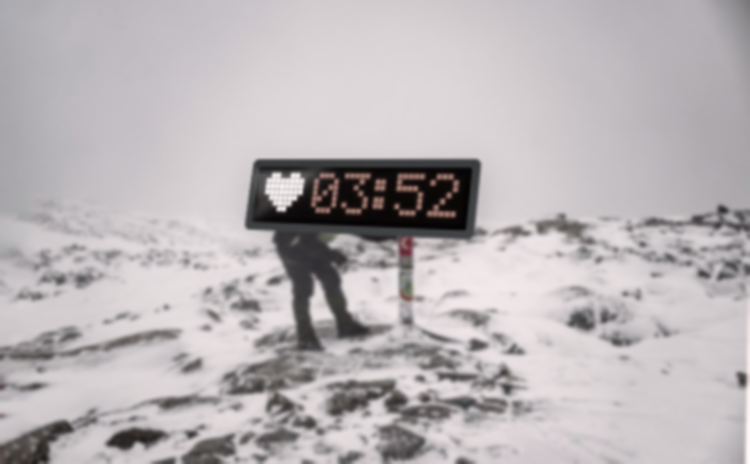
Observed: 3 h 52 min
